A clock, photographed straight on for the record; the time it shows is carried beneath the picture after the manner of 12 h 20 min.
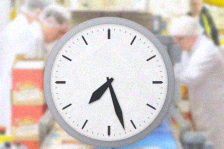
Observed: 7 h 27 min
